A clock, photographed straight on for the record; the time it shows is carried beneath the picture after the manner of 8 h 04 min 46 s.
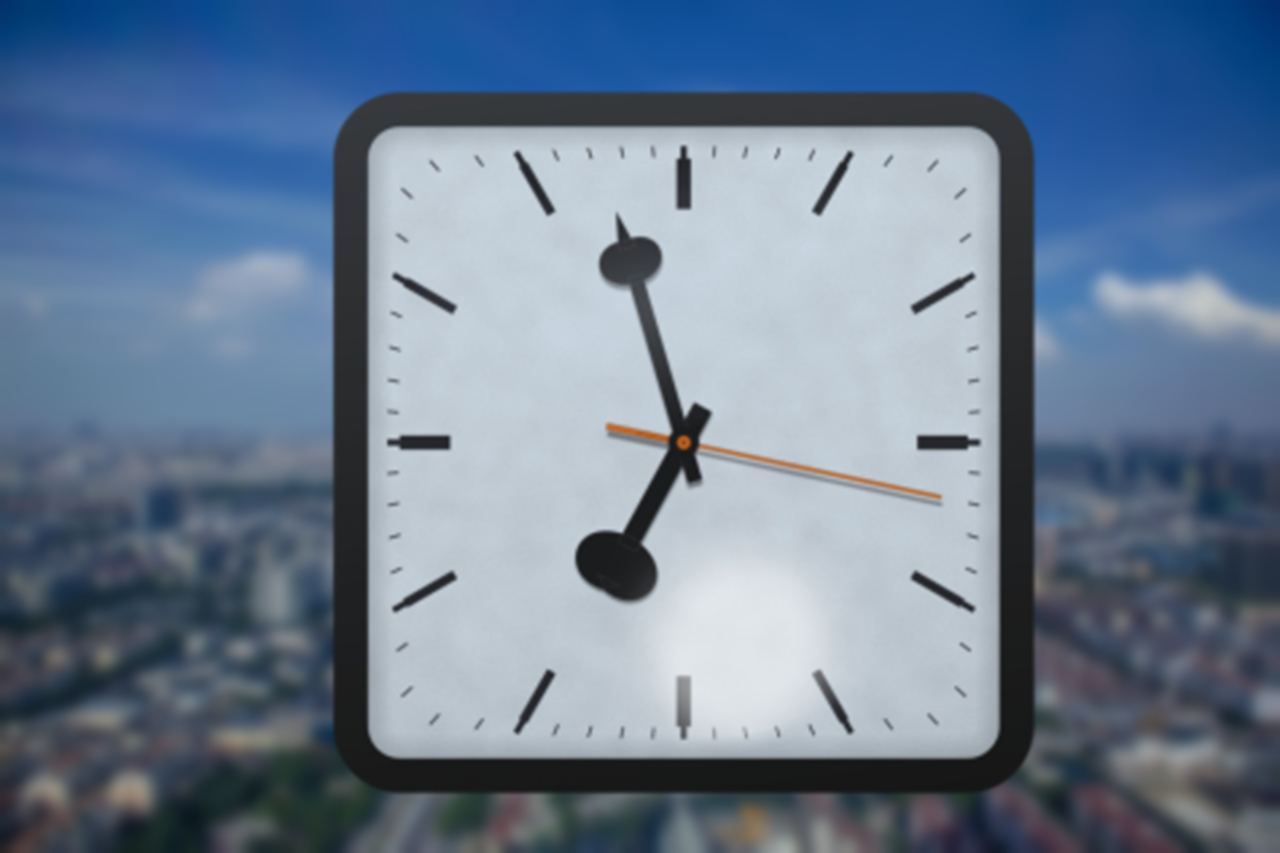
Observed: 6 h 57 min 17 s
